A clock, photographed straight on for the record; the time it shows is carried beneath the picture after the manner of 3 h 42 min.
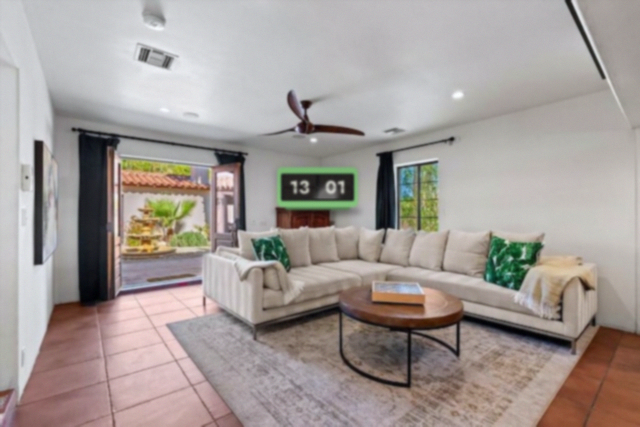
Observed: 13 h 01 min
